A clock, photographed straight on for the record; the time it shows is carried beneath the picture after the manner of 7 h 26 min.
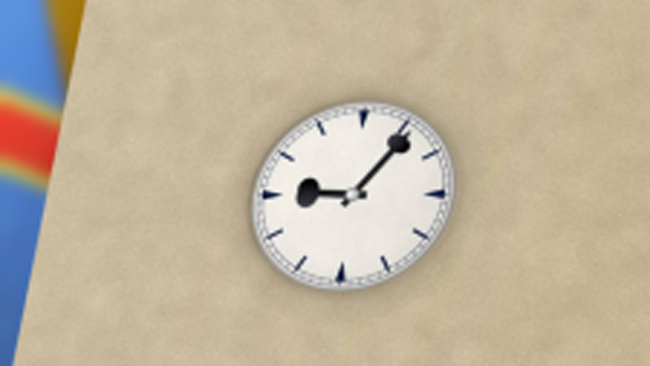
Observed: 9 h 06 min
